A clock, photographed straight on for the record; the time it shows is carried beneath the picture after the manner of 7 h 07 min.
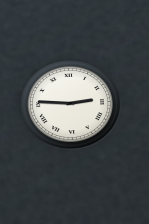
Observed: 2 h 46 min
